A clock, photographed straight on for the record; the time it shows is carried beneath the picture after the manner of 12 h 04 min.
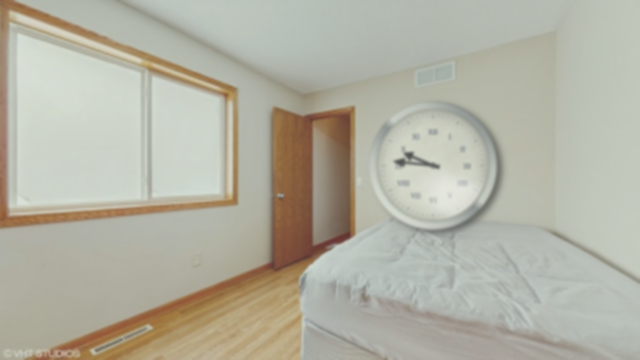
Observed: 9 h 46 min
